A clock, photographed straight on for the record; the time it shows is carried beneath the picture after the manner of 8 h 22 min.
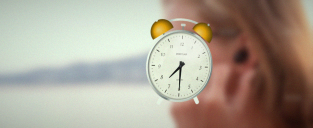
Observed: 7 h 30 min
